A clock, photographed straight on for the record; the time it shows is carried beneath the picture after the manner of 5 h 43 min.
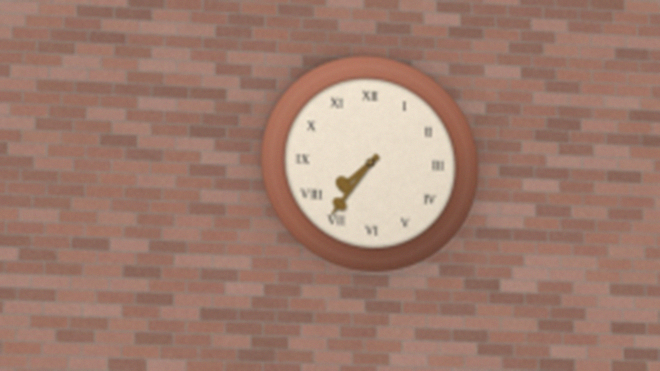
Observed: 7 h 36 min
